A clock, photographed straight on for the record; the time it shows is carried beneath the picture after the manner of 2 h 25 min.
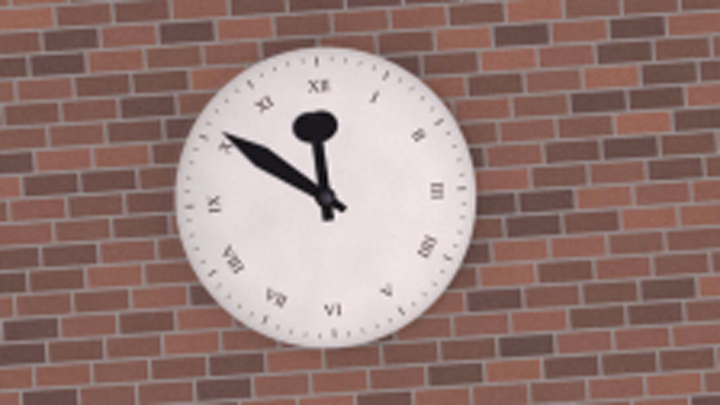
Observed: 11 h 51 min
